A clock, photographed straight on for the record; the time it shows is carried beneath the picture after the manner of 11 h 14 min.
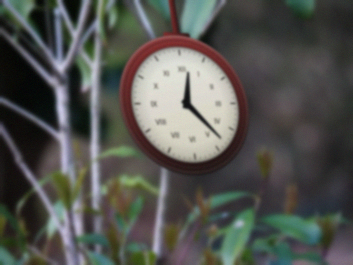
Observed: 12 h 23 min
